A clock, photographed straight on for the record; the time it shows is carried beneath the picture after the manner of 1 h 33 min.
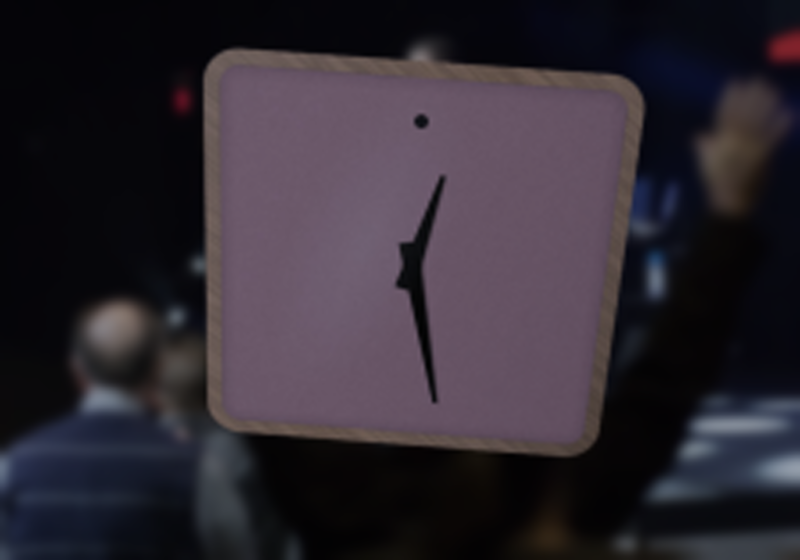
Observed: 12 h 28 min
